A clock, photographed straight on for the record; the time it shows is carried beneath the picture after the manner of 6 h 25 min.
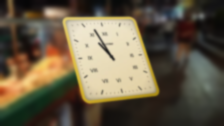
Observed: 10 h 57 min
